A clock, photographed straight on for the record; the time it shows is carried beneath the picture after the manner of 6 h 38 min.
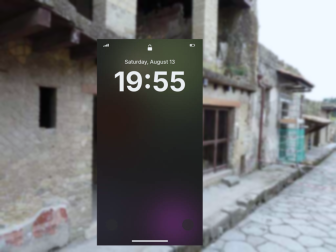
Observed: 19 h 55 min
